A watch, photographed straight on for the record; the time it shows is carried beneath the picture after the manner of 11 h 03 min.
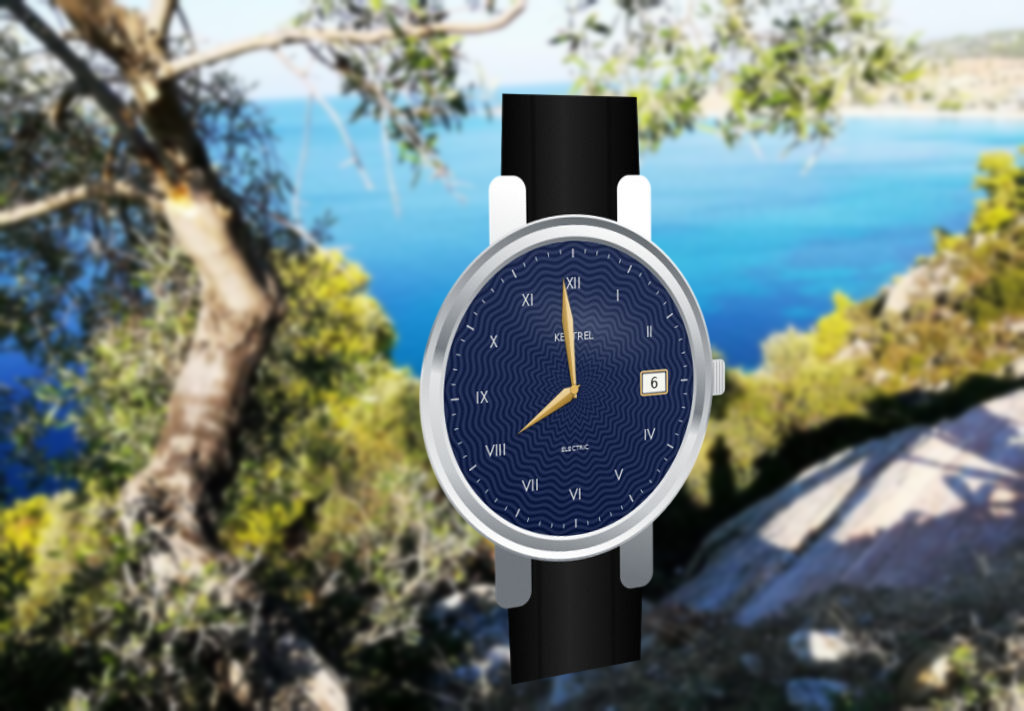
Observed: 7 h 59 min
